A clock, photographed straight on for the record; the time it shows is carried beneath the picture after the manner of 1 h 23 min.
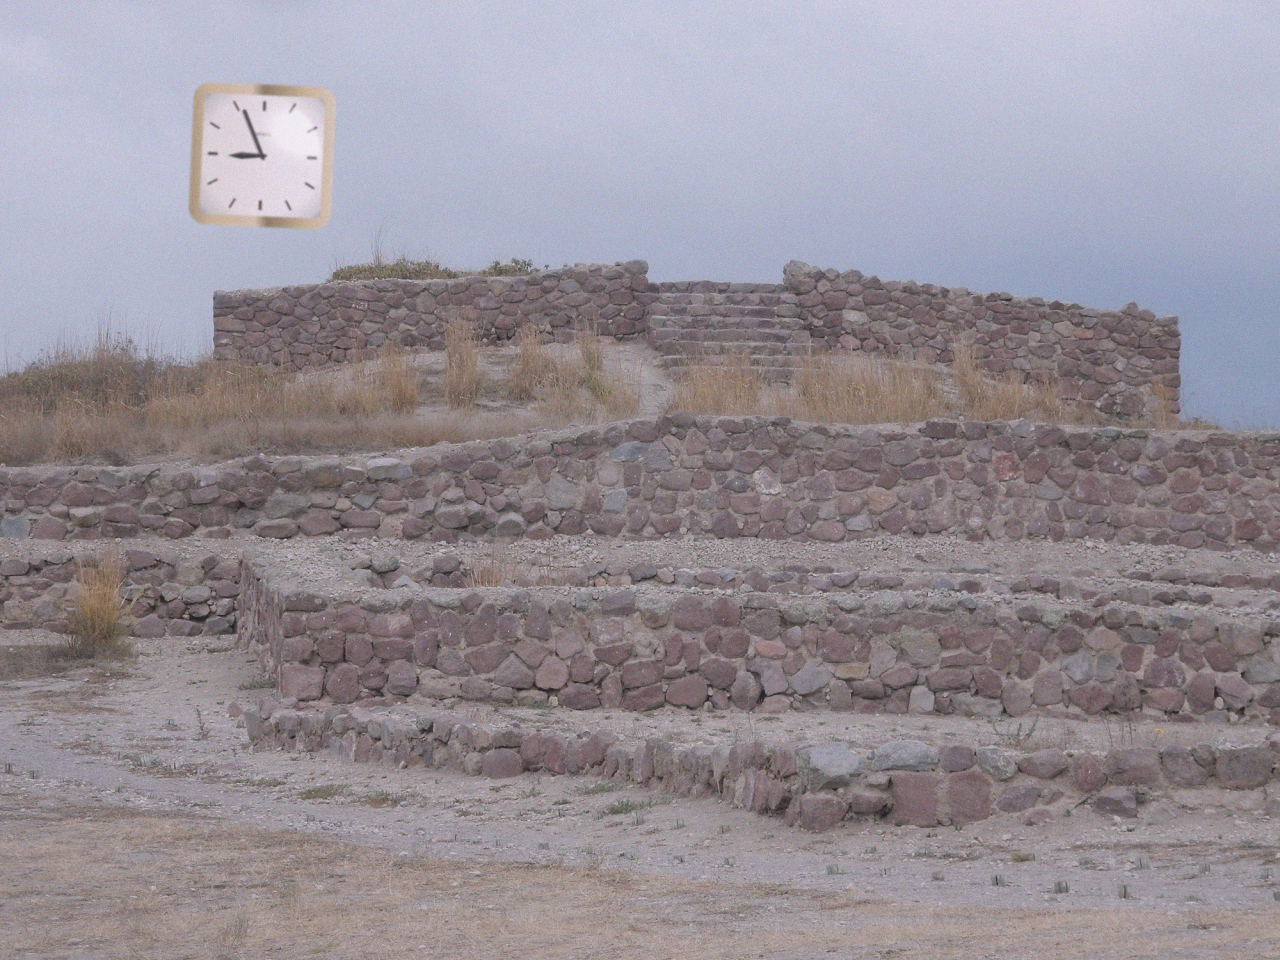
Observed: 8 h 56 min
